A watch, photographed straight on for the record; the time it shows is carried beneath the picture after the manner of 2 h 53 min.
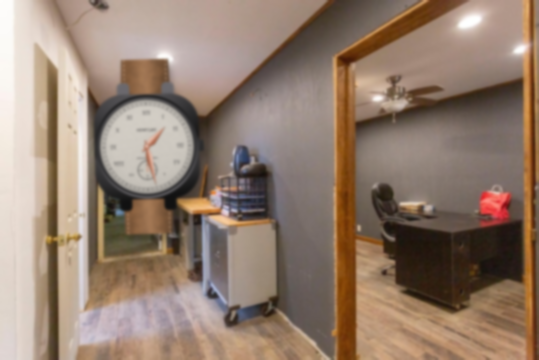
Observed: 1 h 28 min
